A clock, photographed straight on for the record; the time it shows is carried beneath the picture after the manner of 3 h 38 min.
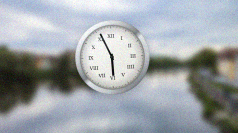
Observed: 5 h 56 min
